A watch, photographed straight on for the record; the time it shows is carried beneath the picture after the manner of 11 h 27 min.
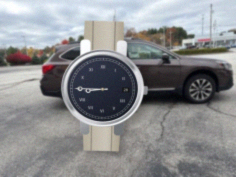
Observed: 8 h 45 min
